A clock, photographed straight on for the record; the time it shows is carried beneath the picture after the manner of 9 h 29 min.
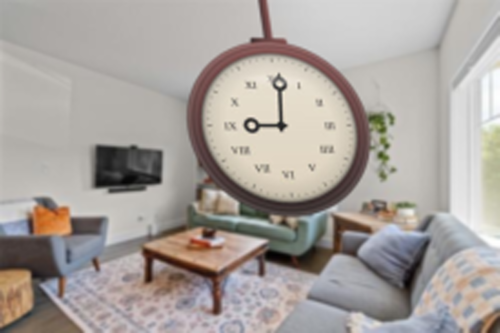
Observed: 9 h 01 min
